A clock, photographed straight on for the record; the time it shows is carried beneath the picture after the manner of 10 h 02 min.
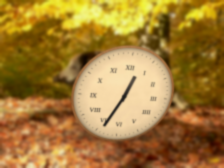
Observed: 12 h 34 min
